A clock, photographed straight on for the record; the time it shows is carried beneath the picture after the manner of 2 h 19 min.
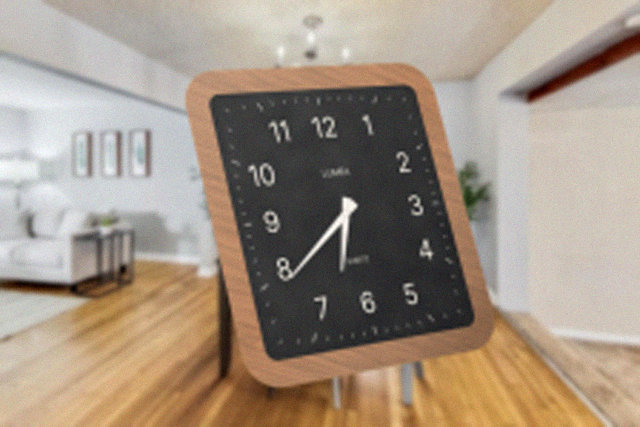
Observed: 6 h 39 min
